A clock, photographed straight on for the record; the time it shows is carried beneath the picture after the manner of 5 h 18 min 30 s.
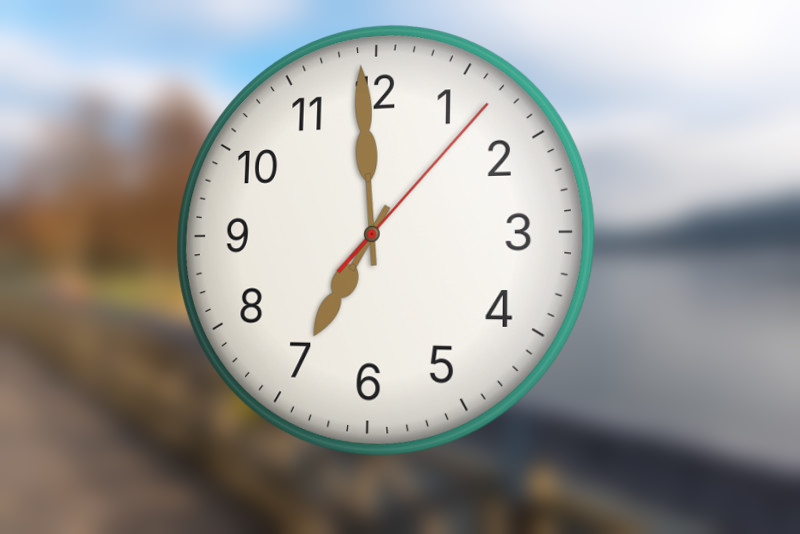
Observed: 6 h 59 min 07 s
